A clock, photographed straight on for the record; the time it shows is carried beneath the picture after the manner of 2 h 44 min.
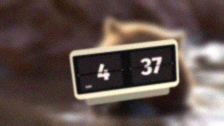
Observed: 4 h 37 min
